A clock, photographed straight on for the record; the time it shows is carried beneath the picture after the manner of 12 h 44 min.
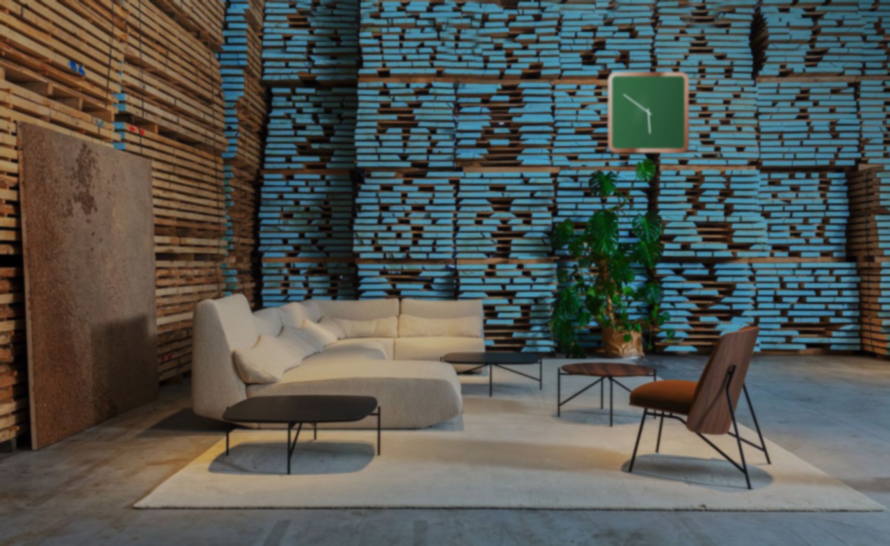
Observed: 5 h 51 min
